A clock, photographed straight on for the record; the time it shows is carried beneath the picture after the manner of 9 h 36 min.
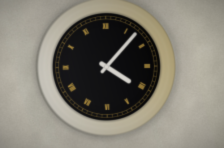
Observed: 4 h 07 min
